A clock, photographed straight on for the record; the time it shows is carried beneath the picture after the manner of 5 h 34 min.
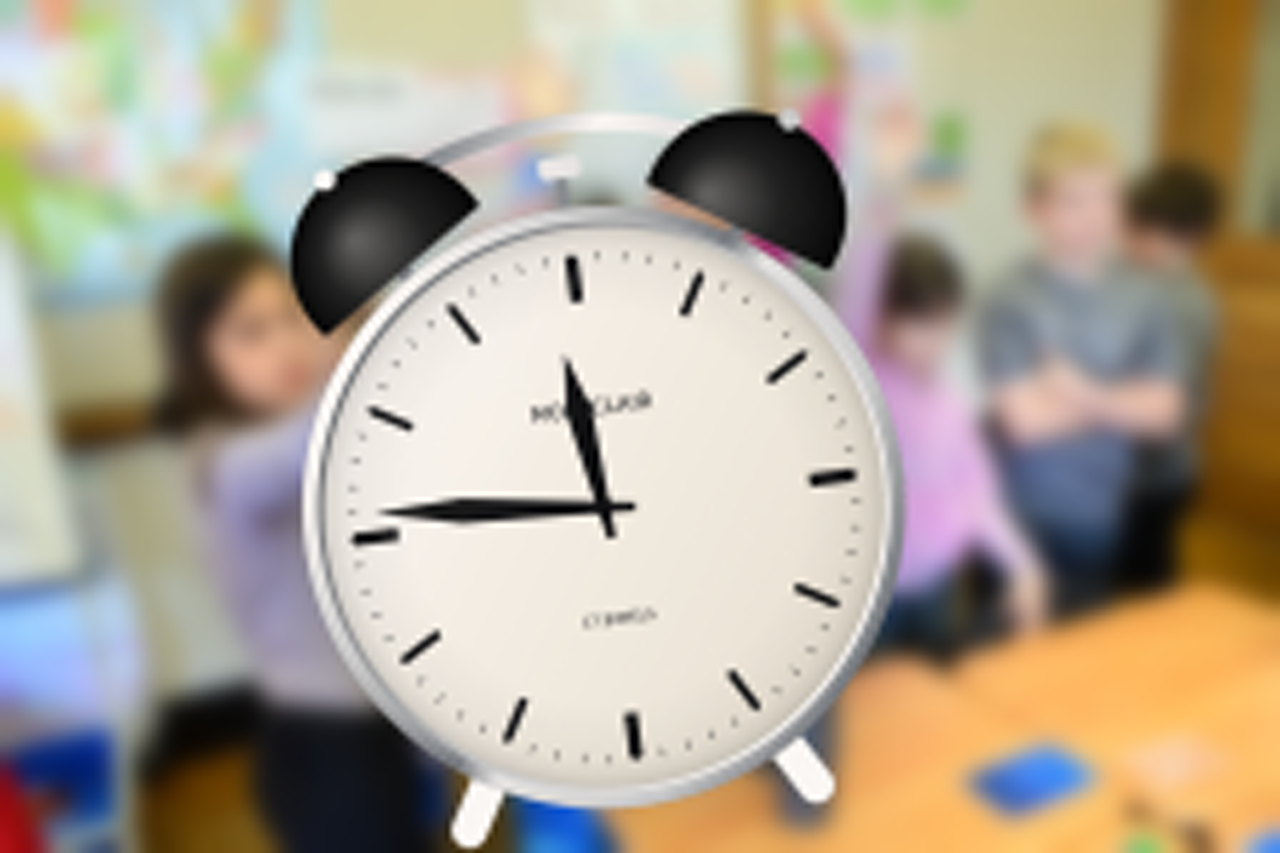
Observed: 11 h 46 min
